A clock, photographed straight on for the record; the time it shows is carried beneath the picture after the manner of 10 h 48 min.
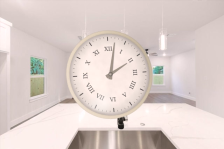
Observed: 2 h 02 min
